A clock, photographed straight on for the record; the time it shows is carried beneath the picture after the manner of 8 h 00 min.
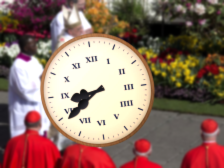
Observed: 8 h 39 min
